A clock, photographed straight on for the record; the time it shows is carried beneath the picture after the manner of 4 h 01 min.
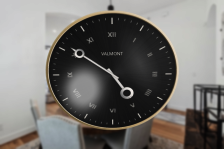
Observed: 4 h 51 min
